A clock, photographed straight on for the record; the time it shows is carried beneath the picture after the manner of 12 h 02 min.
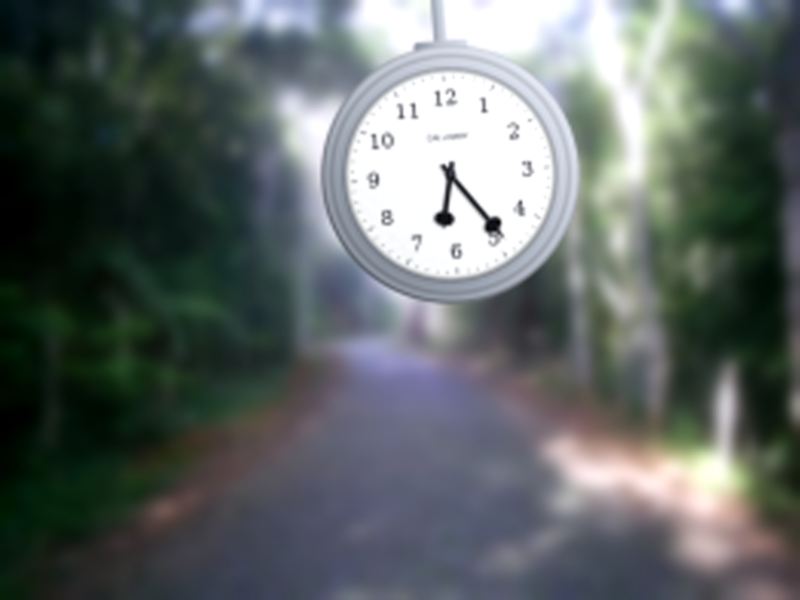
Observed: 6 h 24 min
